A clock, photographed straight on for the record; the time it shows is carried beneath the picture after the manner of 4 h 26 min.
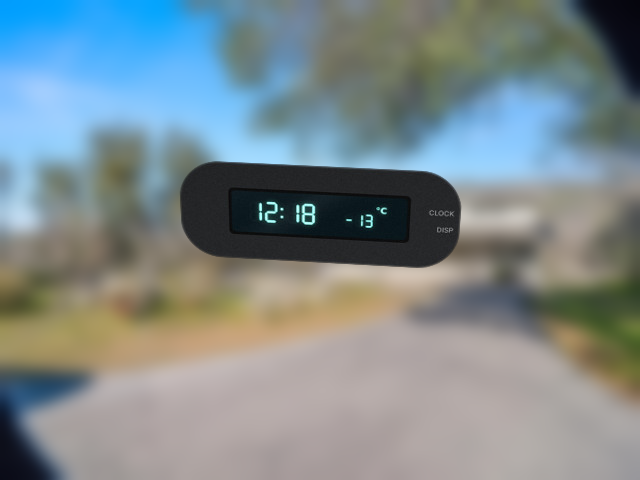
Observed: 12 h 18 min
